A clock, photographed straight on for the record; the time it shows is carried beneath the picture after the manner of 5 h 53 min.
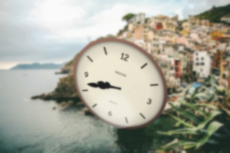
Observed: 8 h 42 min
